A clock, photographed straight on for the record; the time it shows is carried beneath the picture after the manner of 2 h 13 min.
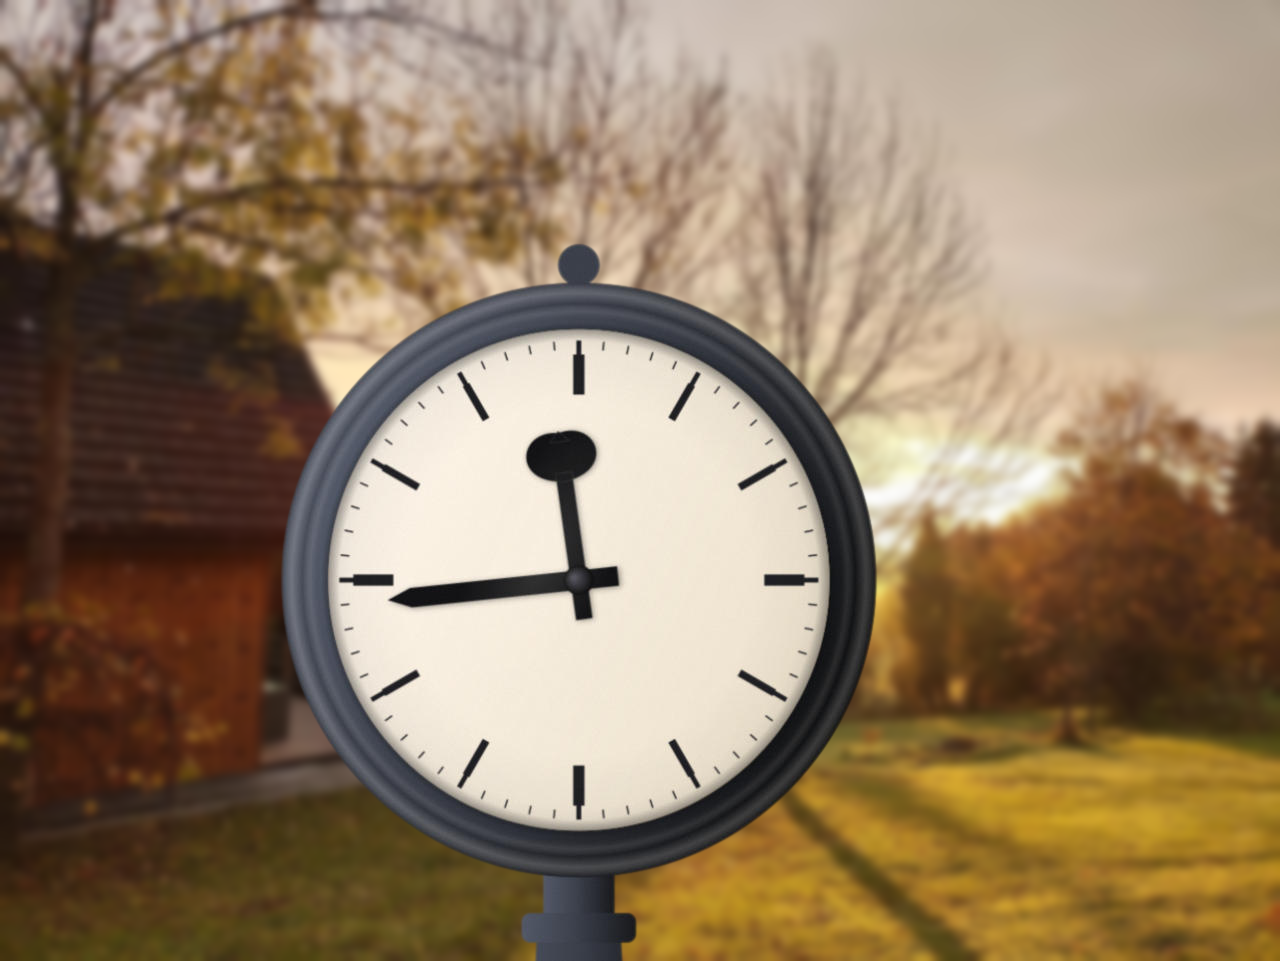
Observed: 11 h 44 min
